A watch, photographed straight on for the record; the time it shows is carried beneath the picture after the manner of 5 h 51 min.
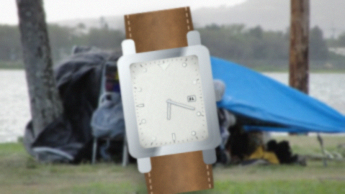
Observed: 6 h 19 min
